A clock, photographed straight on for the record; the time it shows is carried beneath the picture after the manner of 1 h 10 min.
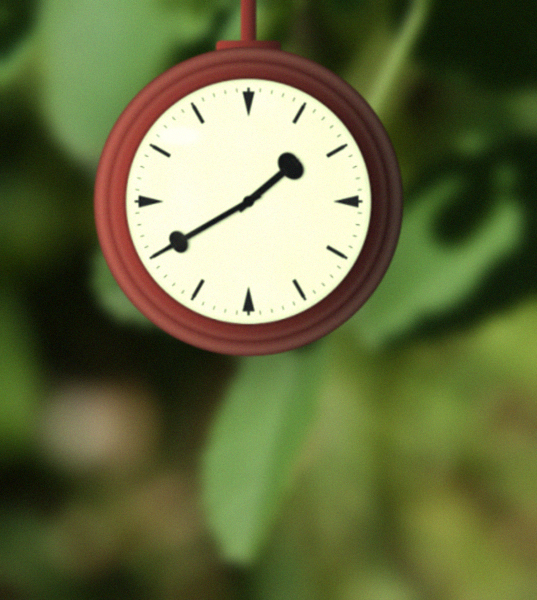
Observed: 1 h 40 min
